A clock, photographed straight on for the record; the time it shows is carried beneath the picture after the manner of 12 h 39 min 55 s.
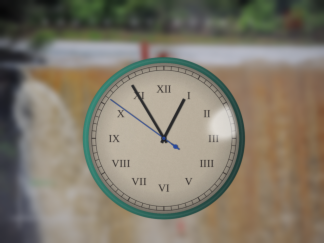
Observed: 12 h 54 min 51 s
